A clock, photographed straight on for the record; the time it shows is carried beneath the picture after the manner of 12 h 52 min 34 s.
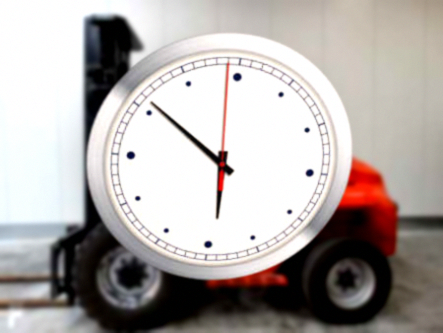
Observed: 5 h 50 min 59 s
